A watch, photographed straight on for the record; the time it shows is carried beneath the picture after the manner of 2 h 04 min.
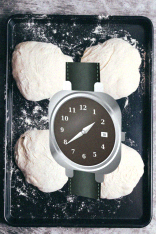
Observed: 1 h 39 min
